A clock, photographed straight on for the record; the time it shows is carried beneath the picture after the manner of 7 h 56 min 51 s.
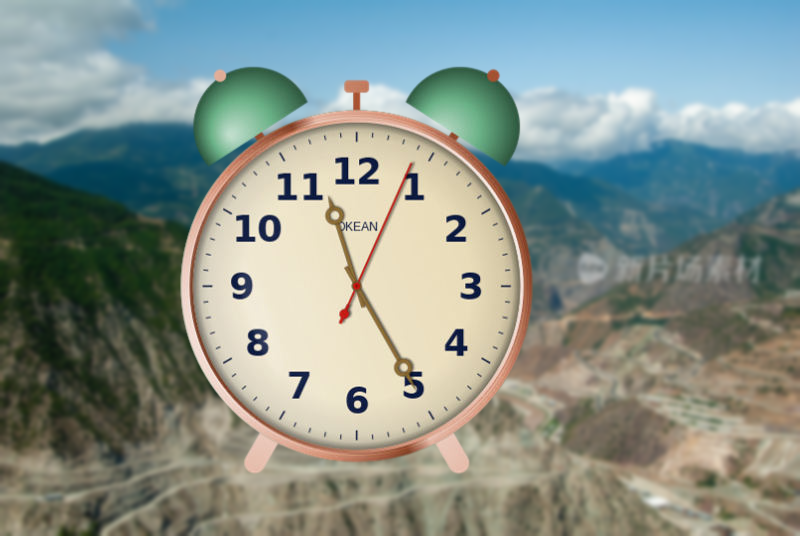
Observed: 11 h 25 min 04 s
